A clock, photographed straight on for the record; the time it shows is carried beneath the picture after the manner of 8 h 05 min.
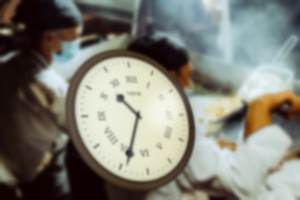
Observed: 10 h 34 min
